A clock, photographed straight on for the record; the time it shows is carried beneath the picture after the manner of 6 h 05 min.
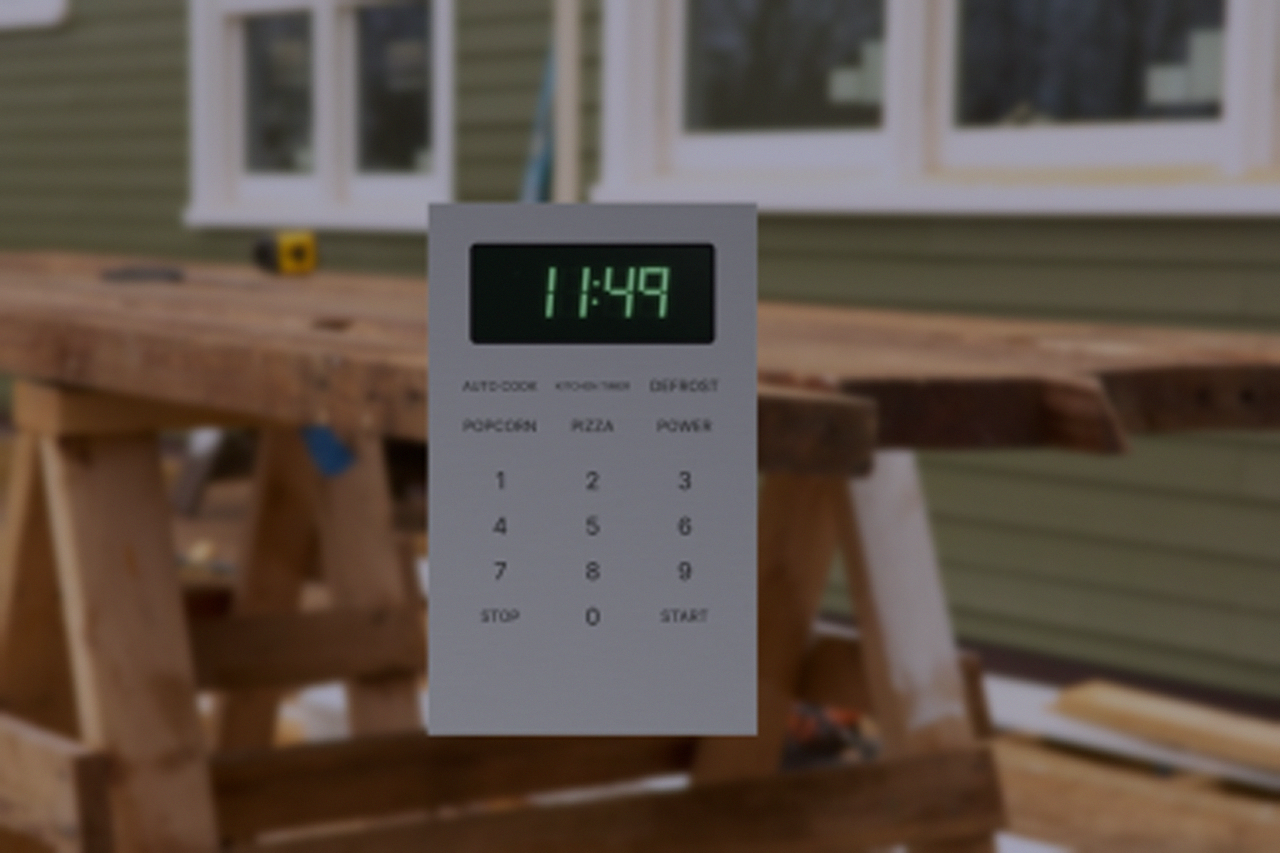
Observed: 11 h 49 min
